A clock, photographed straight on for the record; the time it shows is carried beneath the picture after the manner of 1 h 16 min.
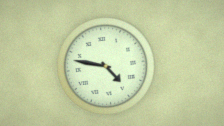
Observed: 4 h 48 min
